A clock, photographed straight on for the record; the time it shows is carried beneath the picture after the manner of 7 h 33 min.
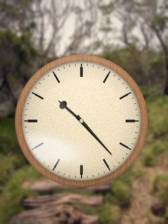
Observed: 10 h 23 min
